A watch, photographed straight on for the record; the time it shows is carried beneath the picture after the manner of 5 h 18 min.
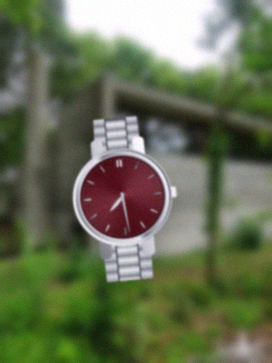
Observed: 7 h 29 min
